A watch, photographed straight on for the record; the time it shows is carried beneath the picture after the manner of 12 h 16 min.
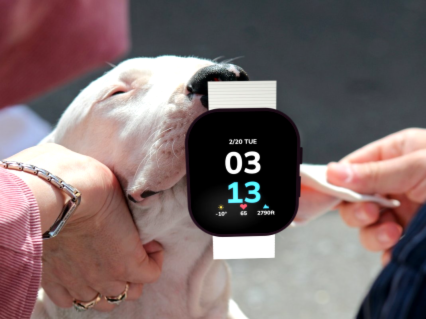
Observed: 3 h 13 min
